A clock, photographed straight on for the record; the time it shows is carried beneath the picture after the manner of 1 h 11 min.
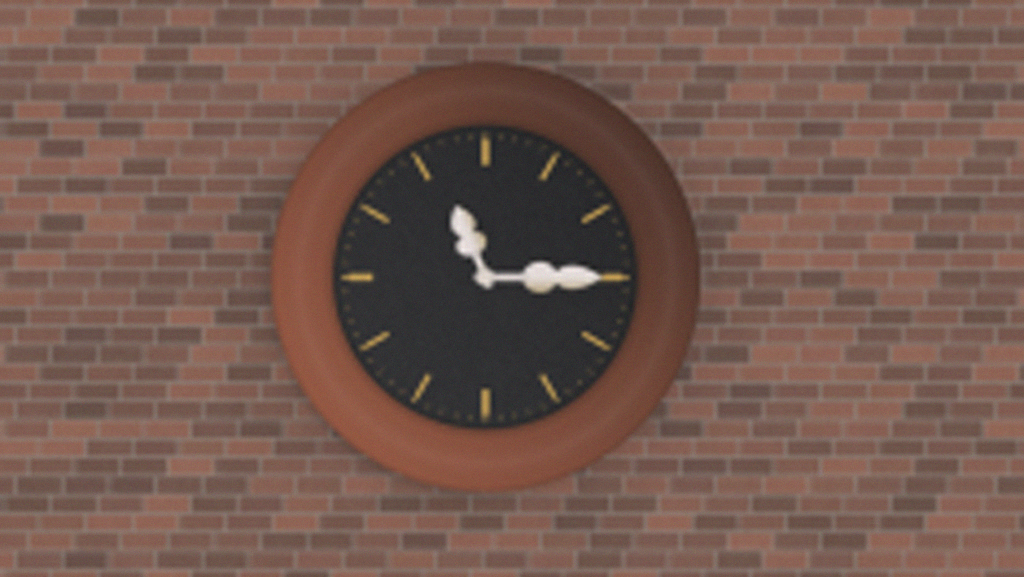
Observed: 11 h 15 min
